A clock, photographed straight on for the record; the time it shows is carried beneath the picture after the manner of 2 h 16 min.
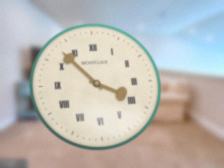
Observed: 3 h 53 min
